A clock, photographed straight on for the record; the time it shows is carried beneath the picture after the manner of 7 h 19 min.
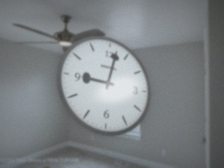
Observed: 9 h 02 min
